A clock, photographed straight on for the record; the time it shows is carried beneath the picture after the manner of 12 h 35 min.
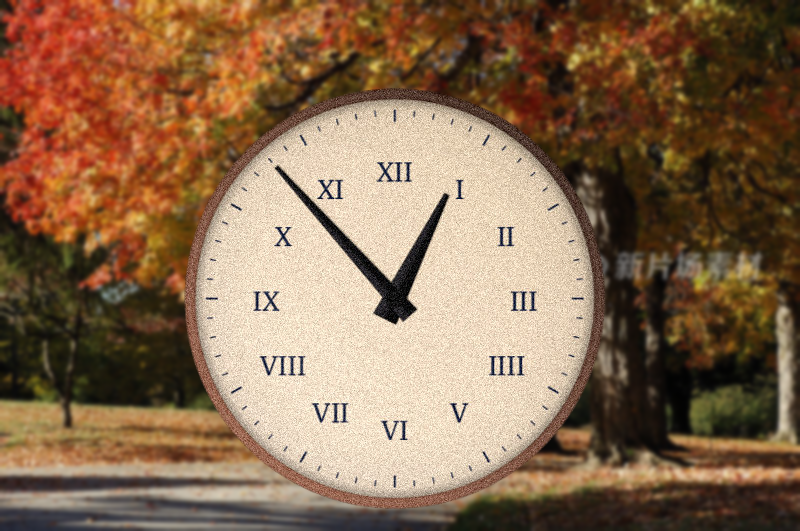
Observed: 12 h 53 min
